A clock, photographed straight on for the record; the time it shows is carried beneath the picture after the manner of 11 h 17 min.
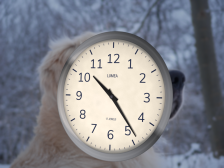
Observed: 10 h 24 min
